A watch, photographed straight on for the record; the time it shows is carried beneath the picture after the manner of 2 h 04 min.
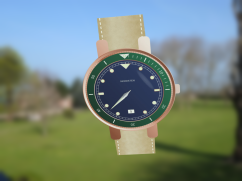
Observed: 7 h 38 min
